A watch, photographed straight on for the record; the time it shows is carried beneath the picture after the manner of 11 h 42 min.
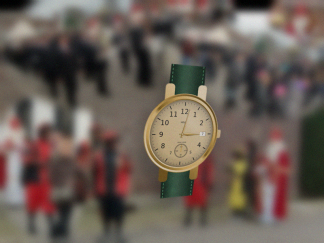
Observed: 3 h 02 min
